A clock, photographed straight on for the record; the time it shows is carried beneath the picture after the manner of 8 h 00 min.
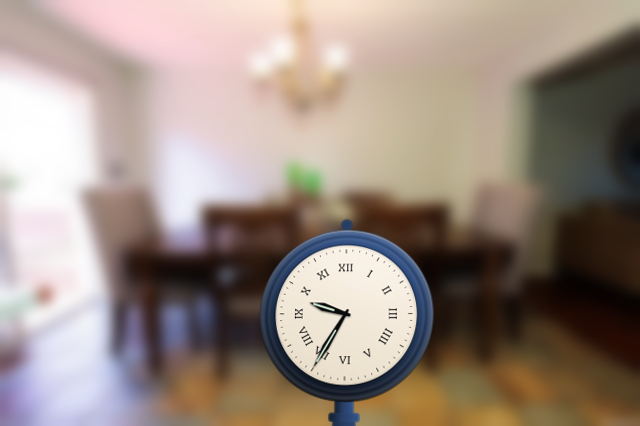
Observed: 9 h 35 min
